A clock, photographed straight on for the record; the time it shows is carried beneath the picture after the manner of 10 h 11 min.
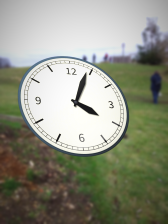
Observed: 4 h 04 min
